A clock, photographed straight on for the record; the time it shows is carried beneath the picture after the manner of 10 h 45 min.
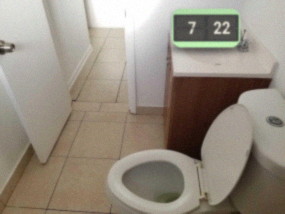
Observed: 7 h 22 min
